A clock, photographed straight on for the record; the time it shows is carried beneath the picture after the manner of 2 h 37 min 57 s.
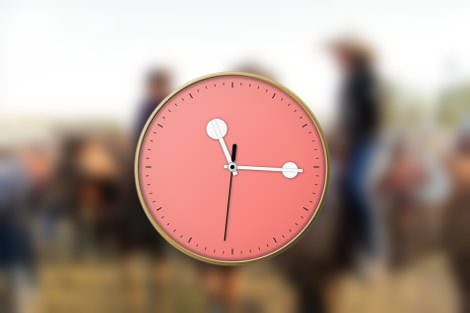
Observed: 11 h 15 min 31 s
